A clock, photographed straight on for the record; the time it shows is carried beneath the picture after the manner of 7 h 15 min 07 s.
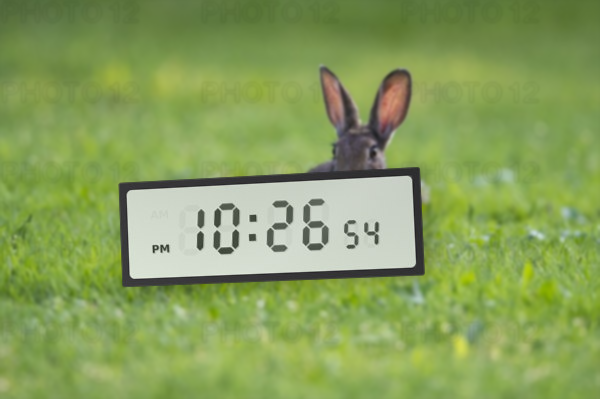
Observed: 10 h 26 min 54 s
